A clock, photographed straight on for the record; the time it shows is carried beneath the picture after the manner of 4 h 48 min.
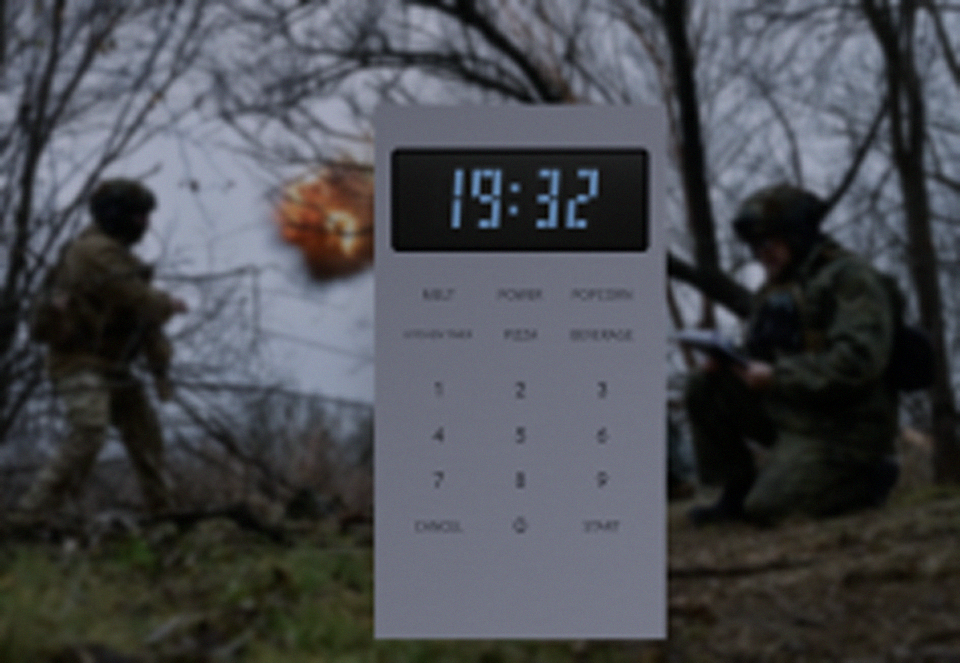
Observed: 19 h 32 min
